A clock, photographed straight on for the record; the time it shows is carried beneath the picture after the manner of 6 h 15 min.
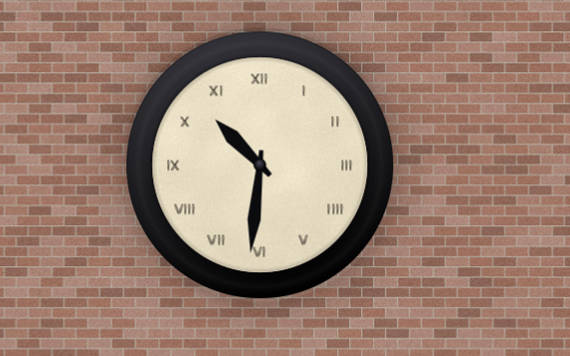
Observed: 10 h 31 min
